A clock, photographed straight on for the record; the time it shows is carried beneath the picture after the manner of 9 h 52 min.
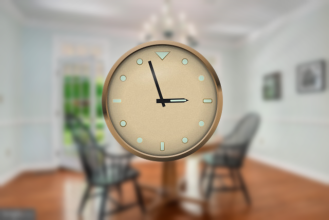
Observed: 2 h 57 min
